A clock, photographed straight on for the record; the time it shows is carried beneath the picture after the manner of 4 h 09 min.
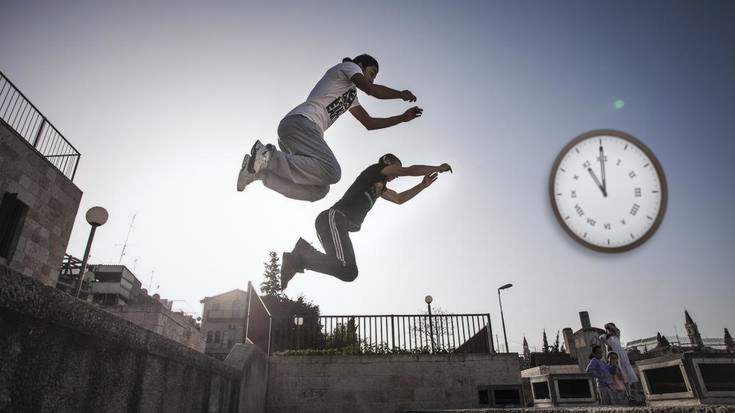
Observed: 11 h 00 min
